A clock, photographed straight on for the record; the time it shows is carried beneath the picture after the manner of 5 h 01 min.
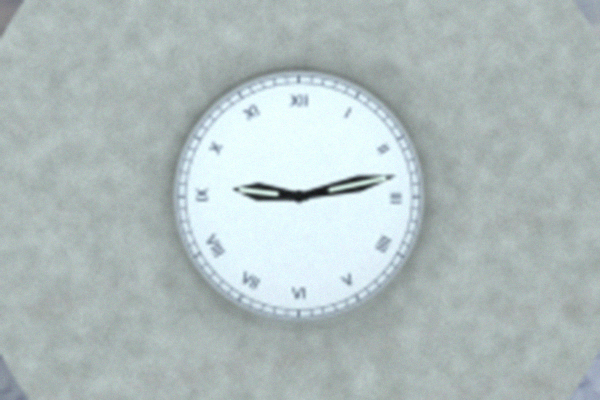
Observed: 9 h 13 min
